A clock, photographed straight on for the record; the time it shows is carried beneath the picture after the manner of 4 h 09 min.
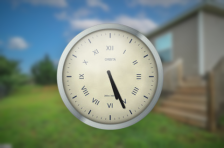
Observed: 5 h 26 min
